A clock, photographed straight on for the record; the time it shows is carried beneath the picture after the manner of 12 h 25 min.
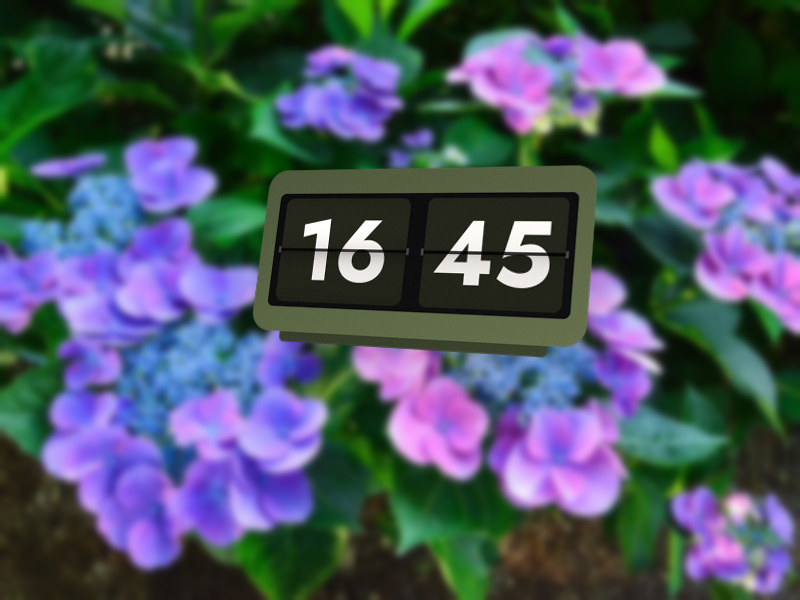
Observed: 16 h 45 min
